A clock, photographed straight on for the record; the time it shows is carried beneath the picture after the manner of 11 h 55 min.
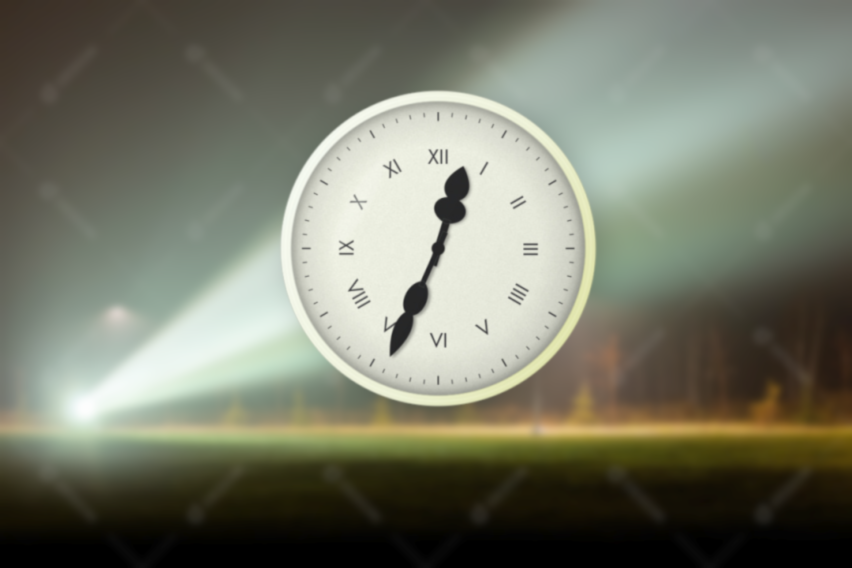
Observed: 12 h 34 min
